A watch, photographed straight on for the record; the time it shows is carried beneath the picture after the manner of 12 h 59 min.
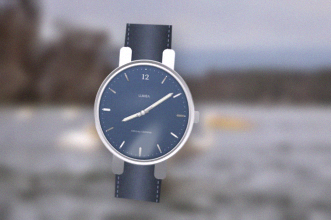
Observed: 8 h 09 min
